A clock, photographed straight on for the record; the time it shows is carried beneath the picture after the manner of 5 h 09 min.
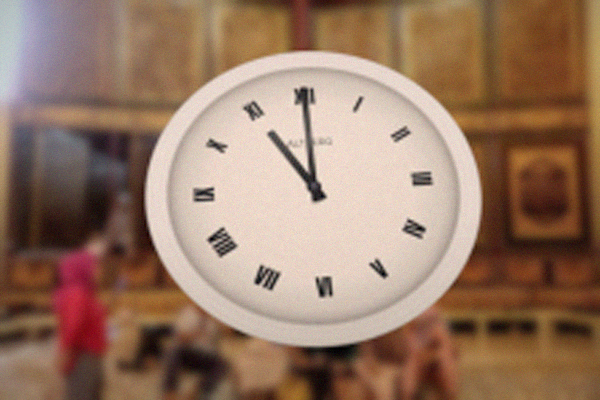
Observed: 11 h 00 min
